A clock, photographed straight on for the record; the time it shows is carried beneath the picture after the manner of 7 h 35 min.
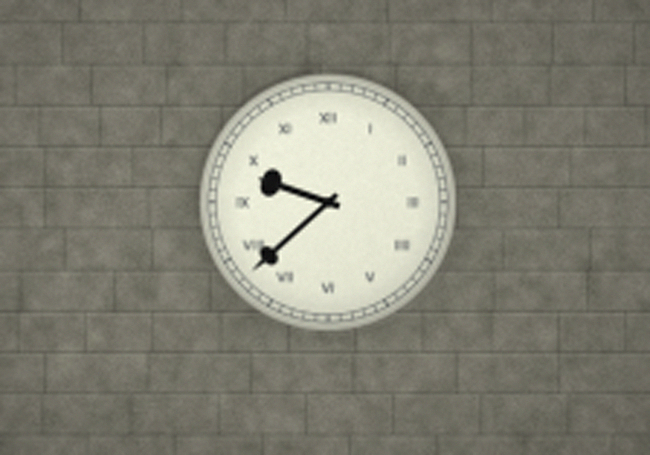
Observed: 9 h 38 min
